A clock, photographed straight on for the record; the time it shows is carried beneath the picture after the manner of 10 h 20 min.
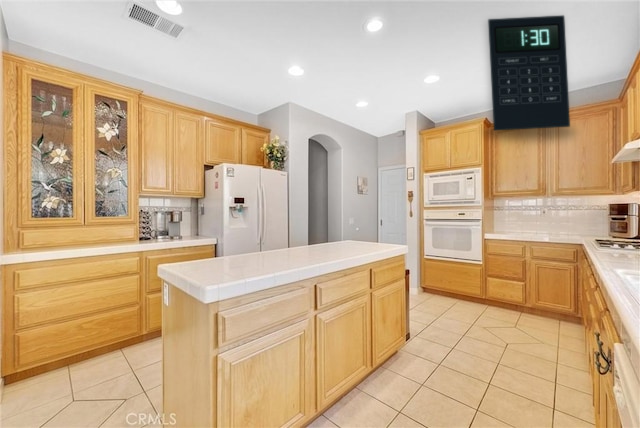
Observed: 1 h 30 min
